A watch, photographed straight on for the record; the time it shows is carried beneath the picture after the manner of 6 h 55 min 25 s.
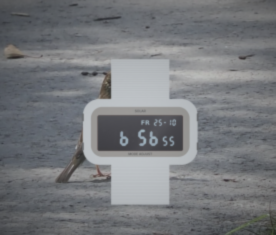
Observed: 6 h 56 min 55 s
